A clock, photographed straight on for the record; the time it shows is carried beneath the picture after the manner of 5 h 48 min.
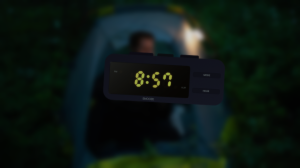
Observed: 8 h 57 min
